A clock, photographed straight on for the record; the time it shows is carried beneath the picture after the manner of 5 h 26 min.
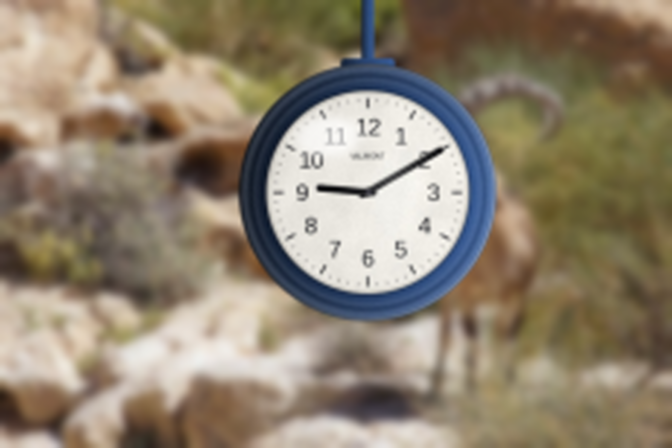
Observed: 9 h 10 min
